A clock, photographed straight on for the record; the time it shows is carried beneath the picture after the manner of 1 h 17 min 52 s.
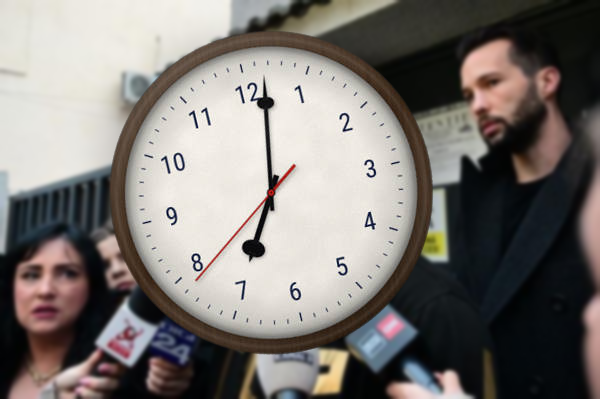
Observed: 7 h 01 min 39 s
